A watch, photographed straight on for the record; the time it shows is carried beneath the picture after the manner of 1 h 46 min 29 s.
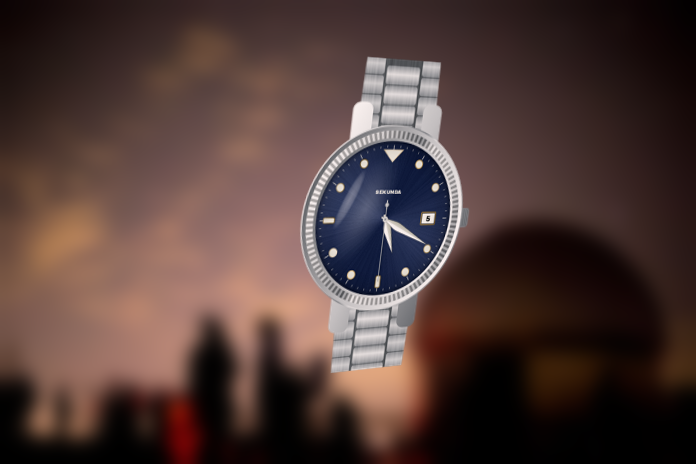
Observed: 5 h 19 min 30 s
